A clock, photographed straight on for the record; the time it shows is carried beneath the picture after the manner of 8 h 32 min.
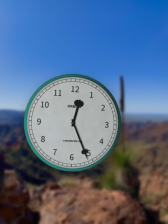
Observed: 12 h 26 min
